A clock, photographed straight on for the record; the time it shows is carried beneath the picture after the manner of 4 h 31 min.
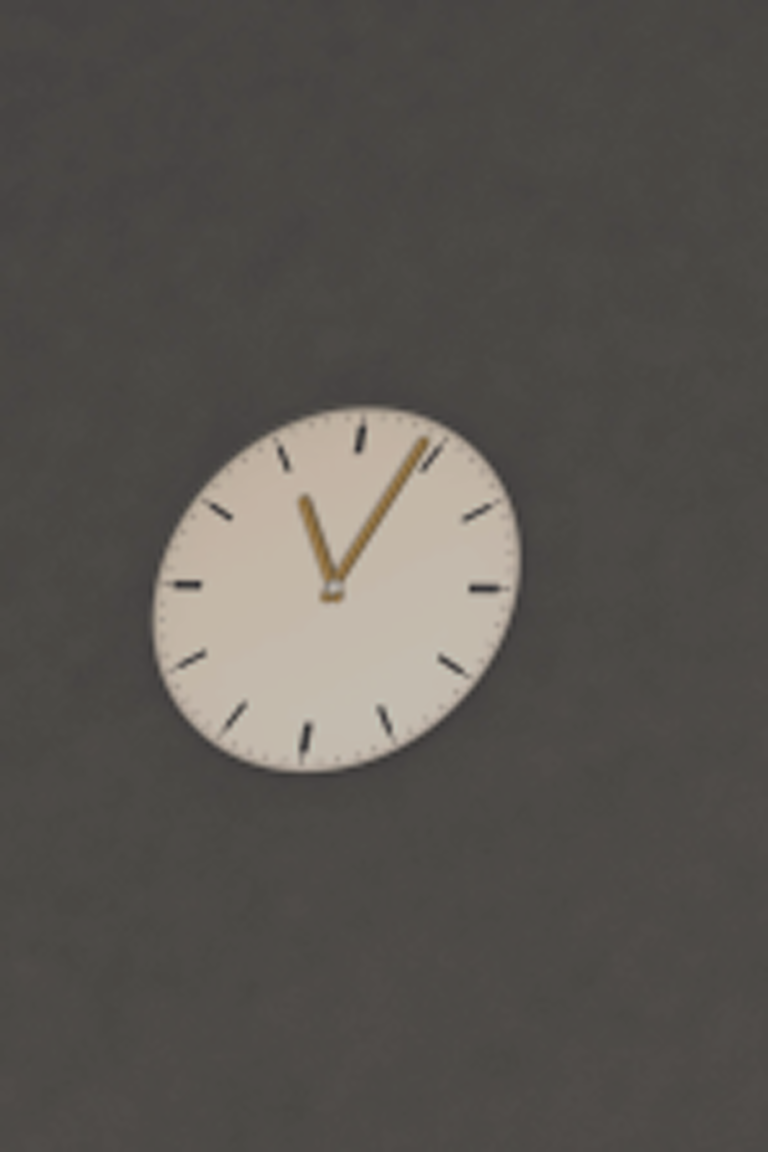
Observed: 11 h 04 min
